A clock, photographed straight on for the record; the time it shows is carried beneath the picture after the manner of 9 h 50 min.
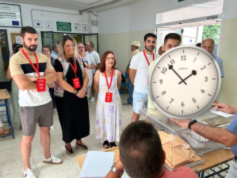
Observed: 1 h 53 min
